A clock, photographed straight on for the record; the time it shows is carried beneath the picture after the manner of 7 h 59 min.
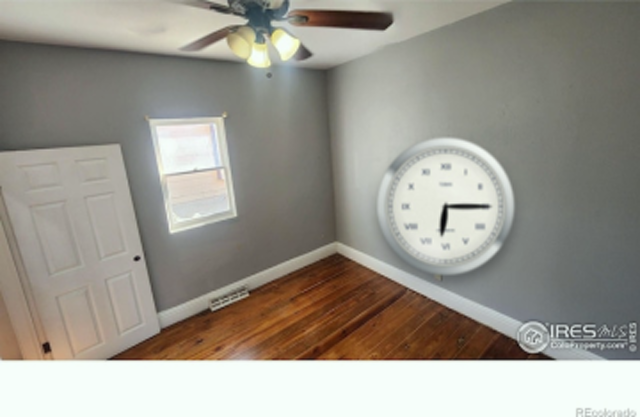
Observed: 6 h 15 min
